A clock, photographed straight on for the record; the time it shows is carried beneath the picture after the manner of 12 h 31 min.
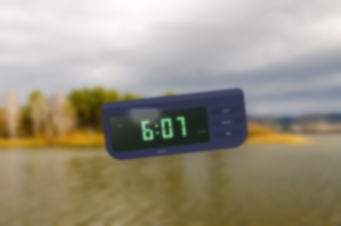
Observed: 6 h 07 min
